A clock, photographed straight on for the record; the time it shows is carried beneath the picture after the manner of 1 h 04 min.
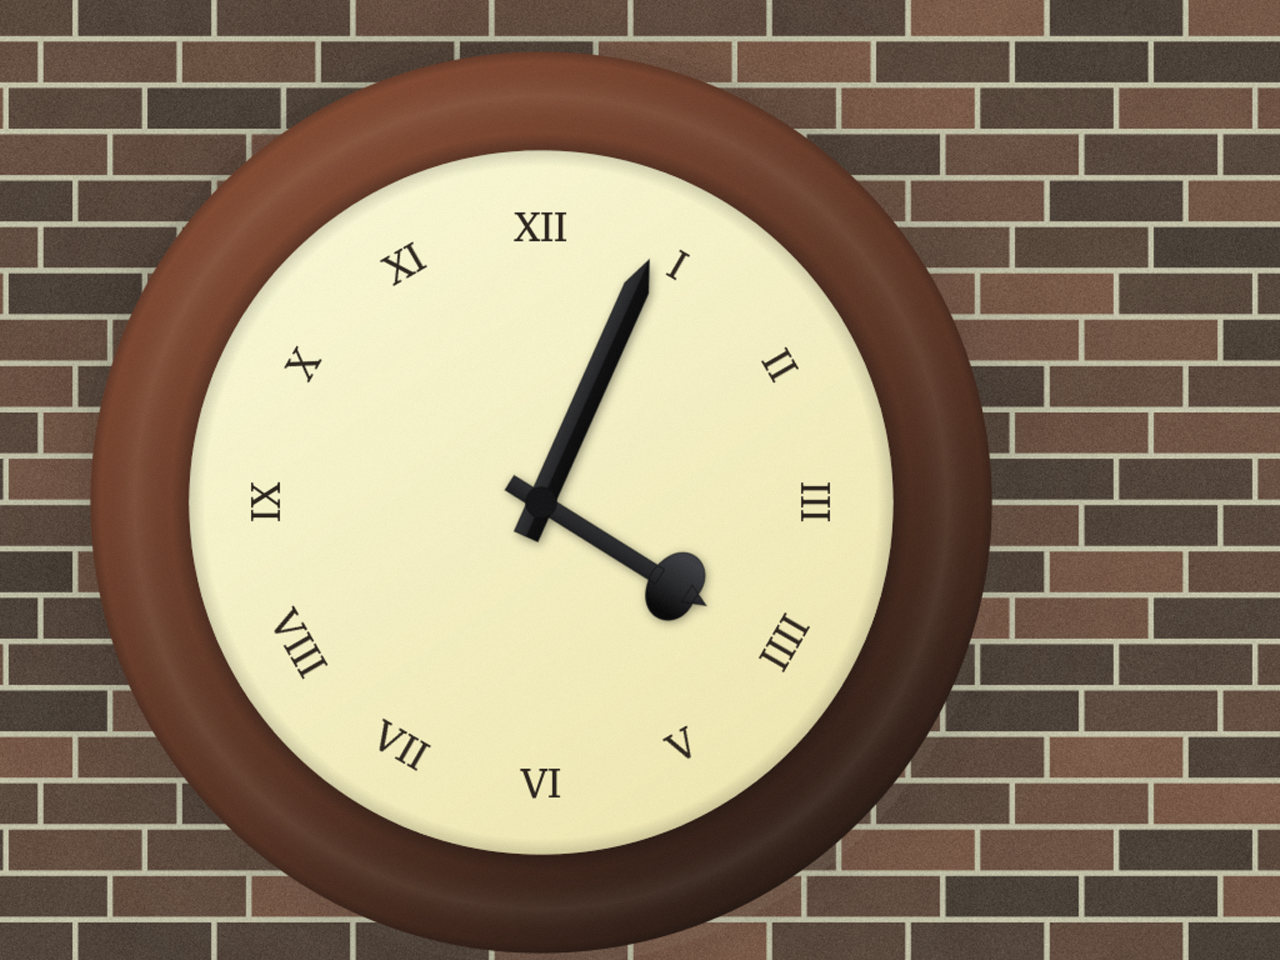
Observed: 4 h 04 min
